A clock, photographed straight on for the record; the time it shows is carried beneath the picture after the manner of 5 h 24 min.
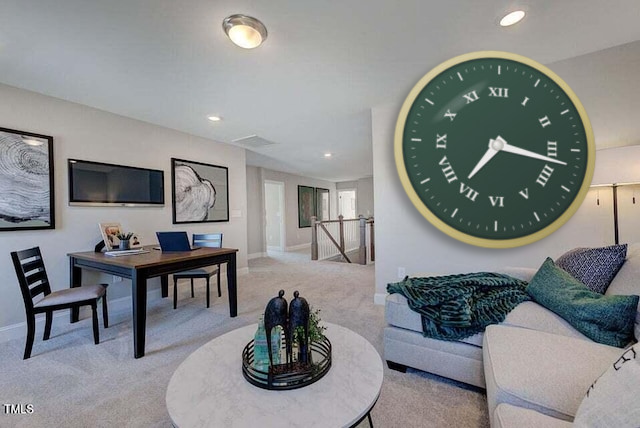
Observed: 7 h 17 min
